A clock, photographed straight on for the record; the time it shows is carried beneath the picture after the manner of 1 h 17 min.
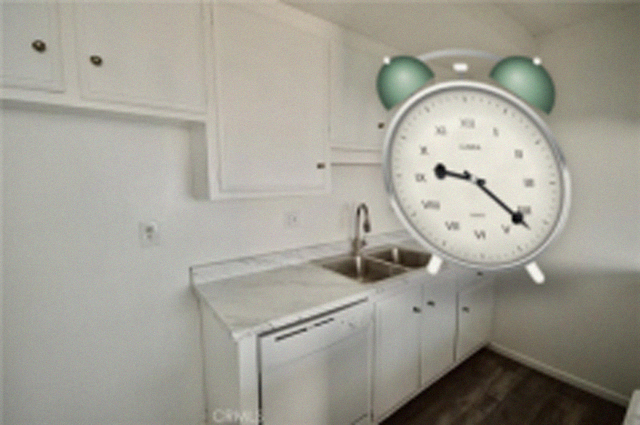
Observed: 9 h 22 min
